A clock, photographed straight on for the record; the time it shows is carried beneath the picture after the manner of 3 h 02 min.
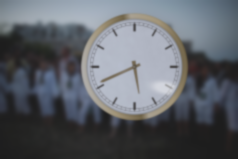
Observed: 5 h 41 min
